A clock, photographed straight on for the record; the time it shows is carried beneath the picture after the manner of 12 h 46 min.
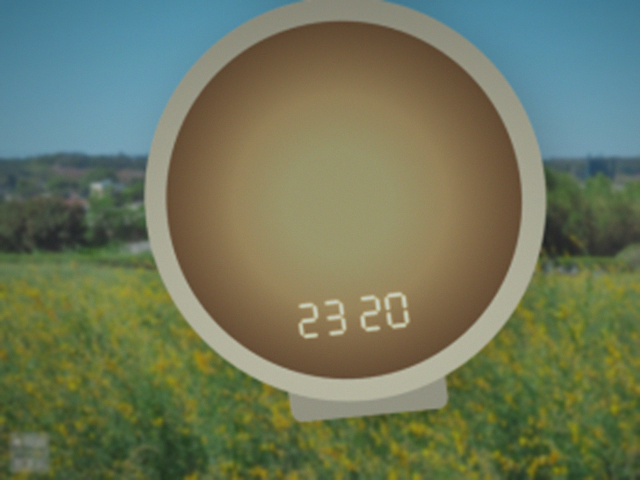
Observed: 23 h 20 min
